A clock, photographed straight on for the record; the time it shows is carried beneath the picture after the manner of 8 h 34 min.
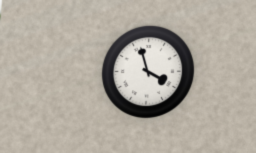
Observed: 3 h 57 min
